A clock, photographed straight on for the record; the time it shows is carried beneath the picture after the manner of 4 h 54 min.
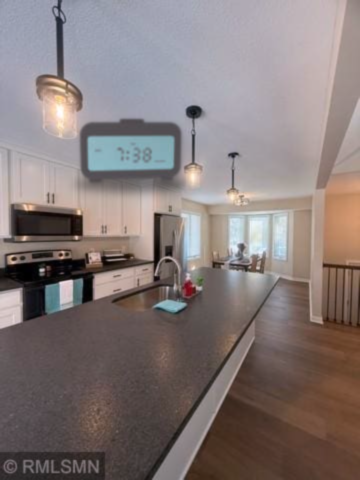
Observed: 7 h 38 min
